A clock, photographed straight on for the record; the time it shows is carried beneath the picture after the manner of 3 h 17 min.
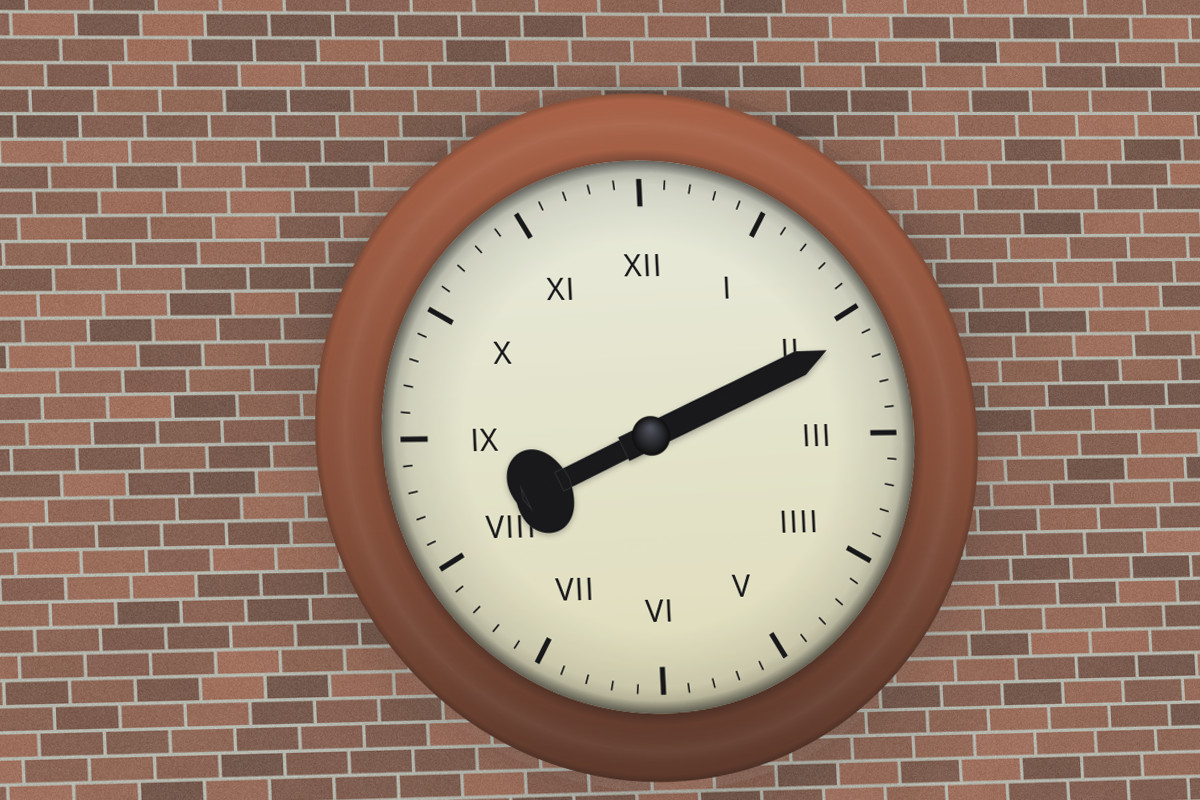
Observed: 8 h 11 min
